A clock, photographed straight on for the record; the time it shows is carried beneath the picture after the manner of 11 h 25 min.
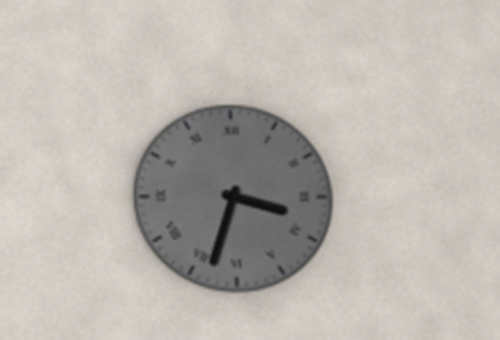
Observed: 3 h 33 min
